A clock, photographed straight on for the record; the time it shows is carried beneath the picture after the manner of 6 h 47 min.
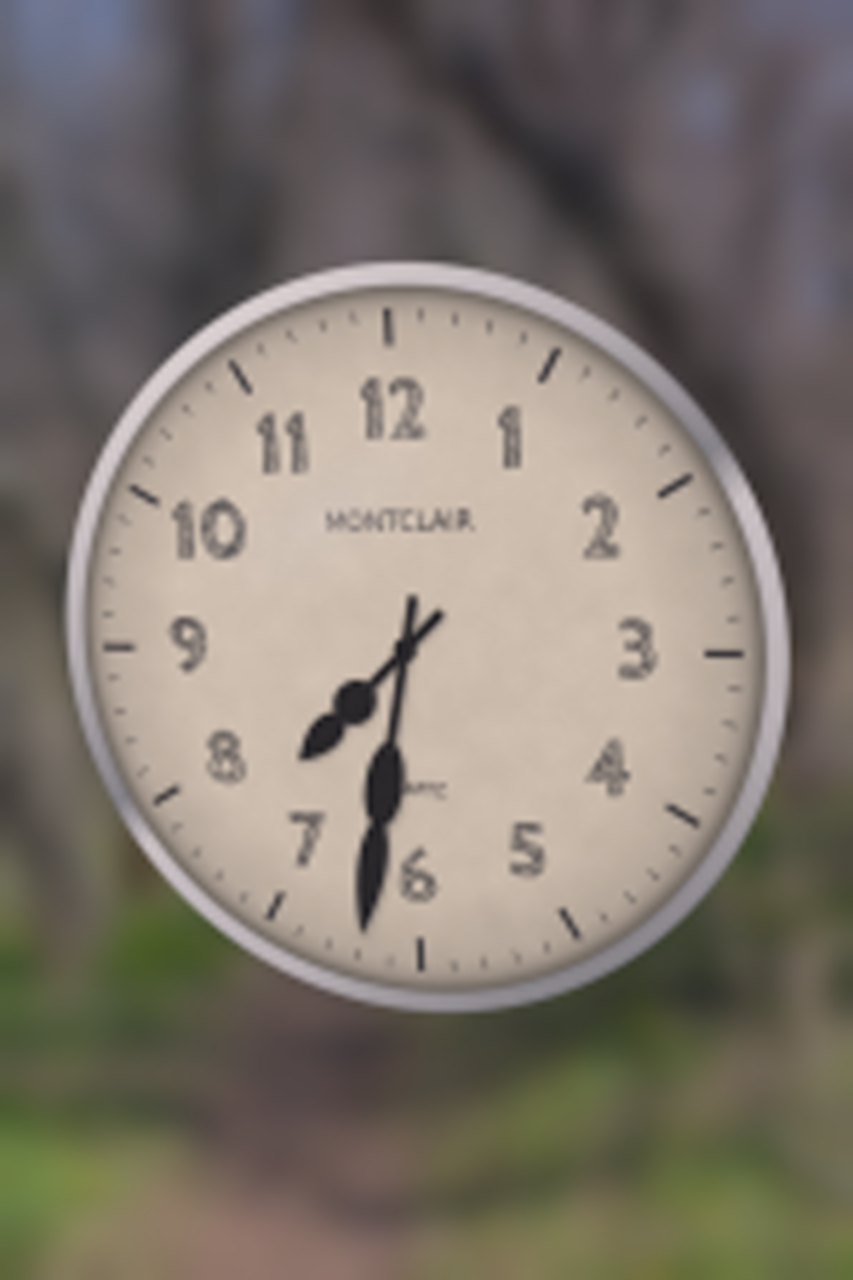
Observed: 7 h 32 min
